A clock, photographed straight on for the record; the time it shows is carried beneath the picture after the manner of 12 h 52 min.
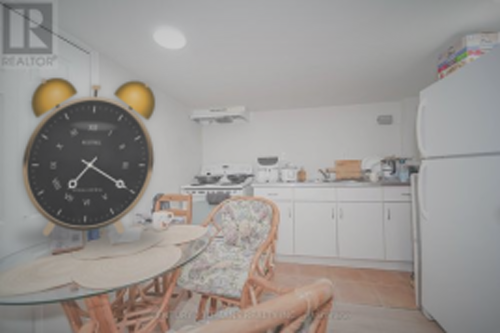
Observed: 7 h 20 min
